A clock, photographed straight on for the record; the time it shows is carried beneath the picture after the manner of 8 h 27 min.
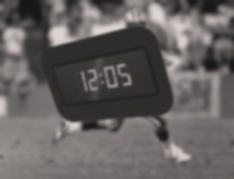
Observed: 12 h 05 min
